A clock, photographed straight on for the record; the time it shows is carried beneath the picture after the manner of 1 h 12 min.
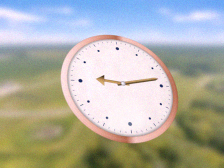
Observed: 9 h 13 min
